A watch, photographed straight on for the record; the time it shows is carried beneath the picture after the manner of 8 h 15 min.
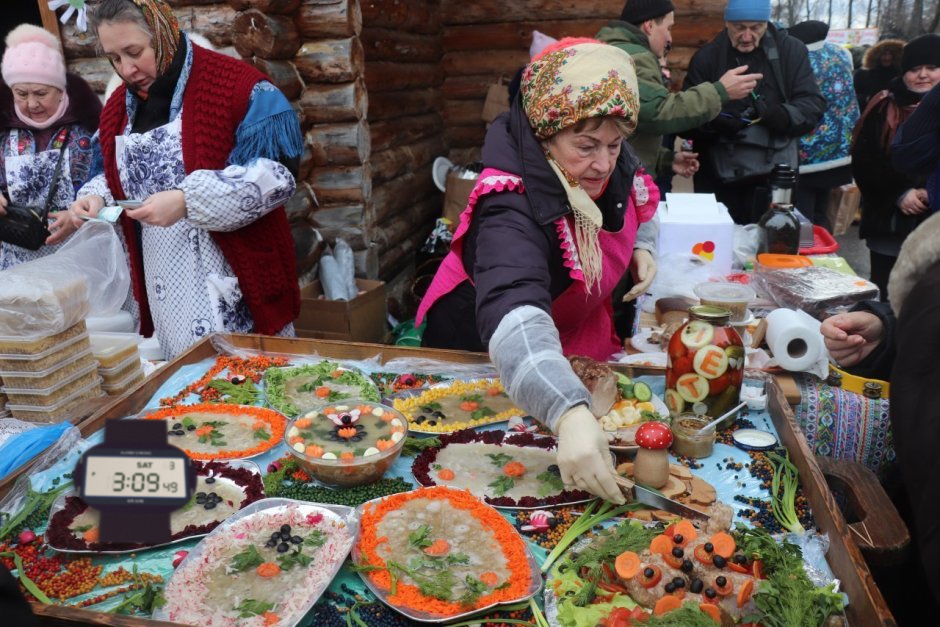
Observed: 3 h 09 min
